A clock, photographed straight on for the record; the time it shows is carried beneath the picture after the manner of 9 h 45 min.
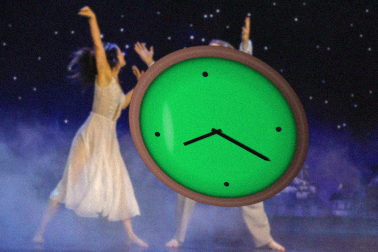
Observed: 8 h 21 min
